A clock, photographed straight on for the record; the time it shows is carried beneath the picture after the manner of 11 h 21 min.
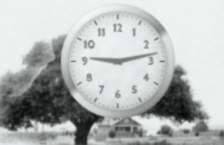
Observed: 9 h 13 min
